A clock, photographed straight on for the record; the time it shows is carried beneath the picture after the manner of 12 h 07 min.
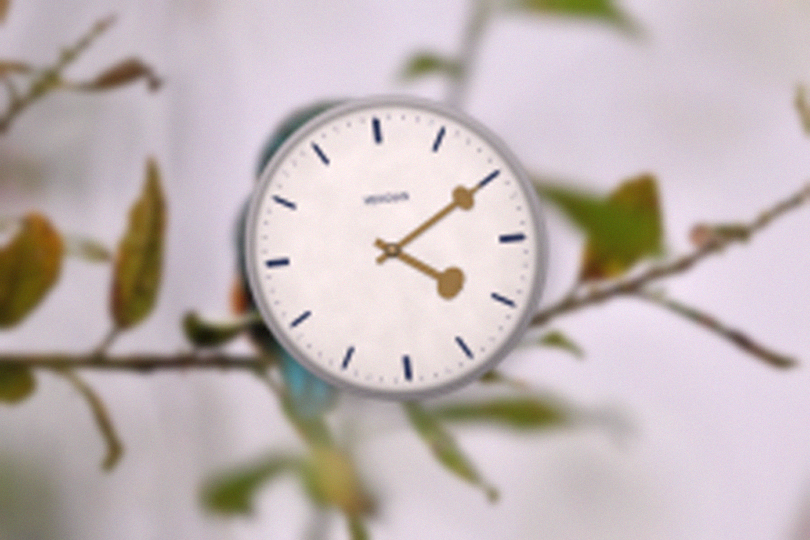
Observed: 4 h 10 min
